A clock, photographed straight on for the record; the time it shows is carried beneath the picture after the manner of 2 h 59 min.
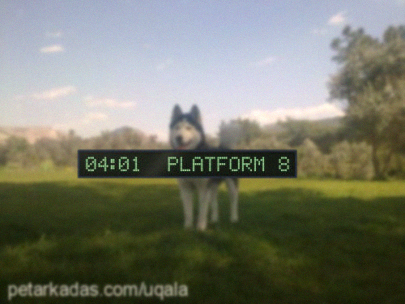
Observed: 4 h 01 min
